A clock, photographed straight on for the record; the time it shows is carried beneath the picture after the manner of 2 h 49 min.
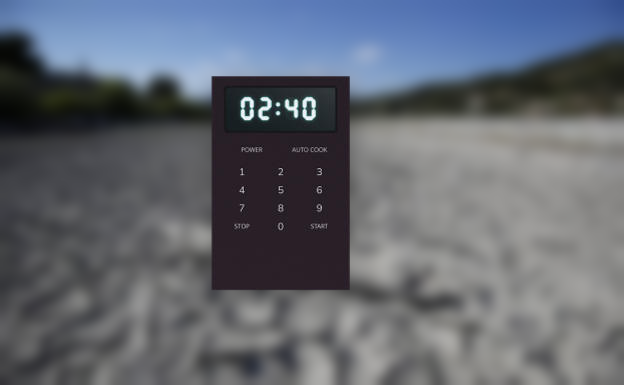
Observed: 2 h 40 min
